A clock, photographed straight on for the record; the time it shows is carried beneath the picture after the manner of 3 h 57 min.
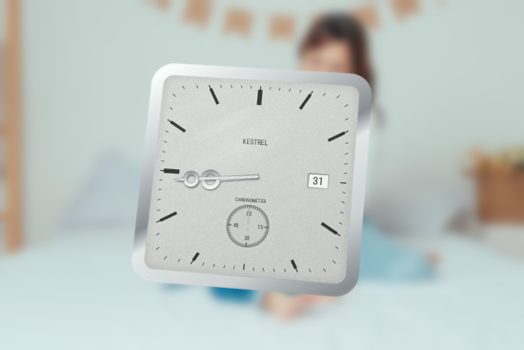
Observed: 8 h 44 min
